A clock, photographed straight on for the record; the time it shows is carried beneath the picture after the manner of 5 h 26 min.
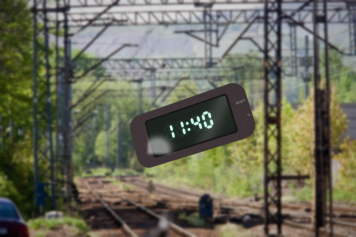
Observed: 11 h 40 min
